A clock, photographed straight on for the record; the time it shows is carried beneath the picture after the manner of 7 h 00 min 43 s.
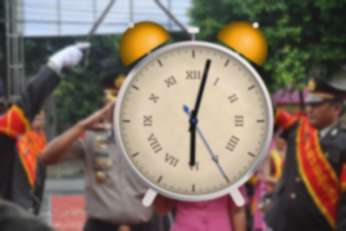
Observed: 6 h 02 min 25 s
